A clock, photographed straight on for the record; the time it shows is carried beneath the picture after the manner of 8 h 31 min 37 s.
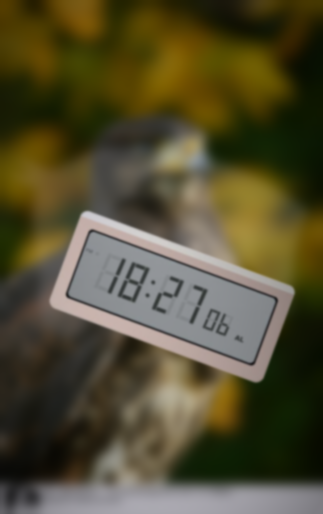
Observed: 18 h 27 min 06 s
